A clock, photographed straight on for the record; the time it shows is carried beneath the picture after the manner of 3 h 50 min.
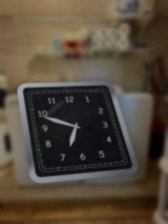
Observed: 6 h 49 min
